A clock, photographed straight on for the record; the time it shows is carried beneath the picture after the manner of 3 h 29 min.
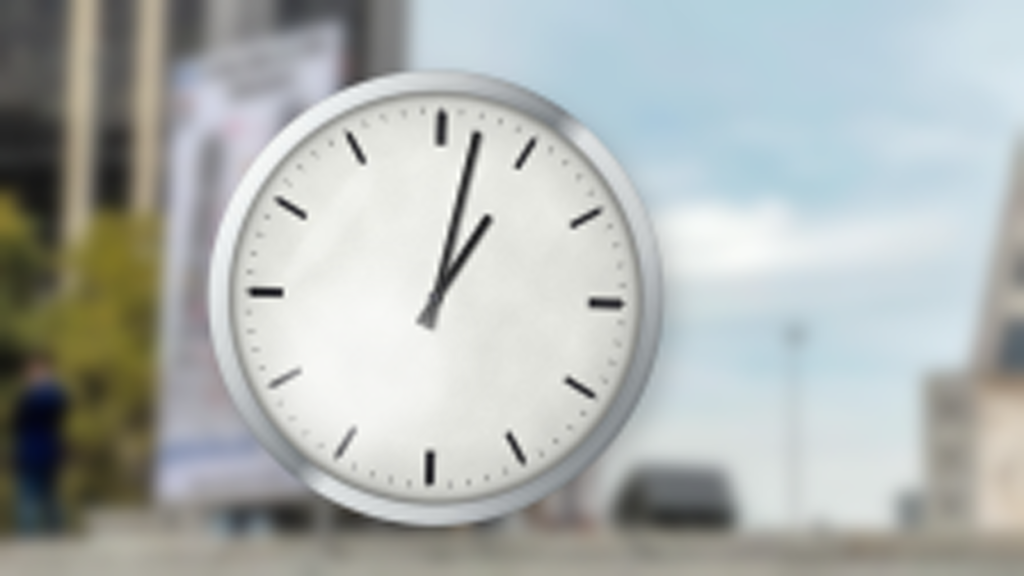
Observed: 1 h 02 min
